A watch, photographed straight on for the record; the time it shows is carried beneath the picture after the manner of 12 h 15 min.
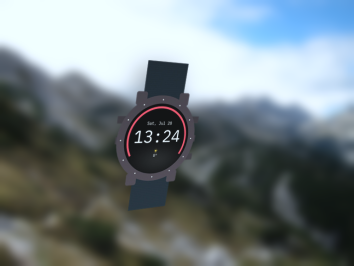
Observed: 13 h 24 min
